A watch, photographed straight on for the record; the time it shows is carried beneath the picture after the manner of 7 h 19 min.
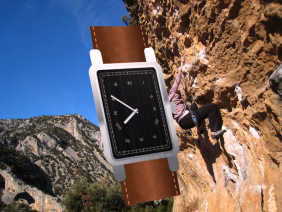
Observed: 7 h 51 min
